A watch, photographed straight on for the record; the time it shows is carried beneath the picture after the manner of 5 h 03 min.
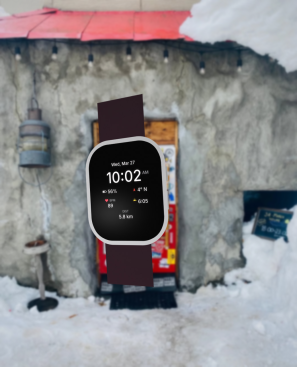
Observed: 10 h 02 min
